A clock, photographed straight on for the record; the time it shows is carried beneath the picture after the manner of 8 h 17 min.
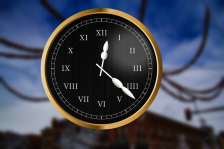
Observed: 12 h 22 min
